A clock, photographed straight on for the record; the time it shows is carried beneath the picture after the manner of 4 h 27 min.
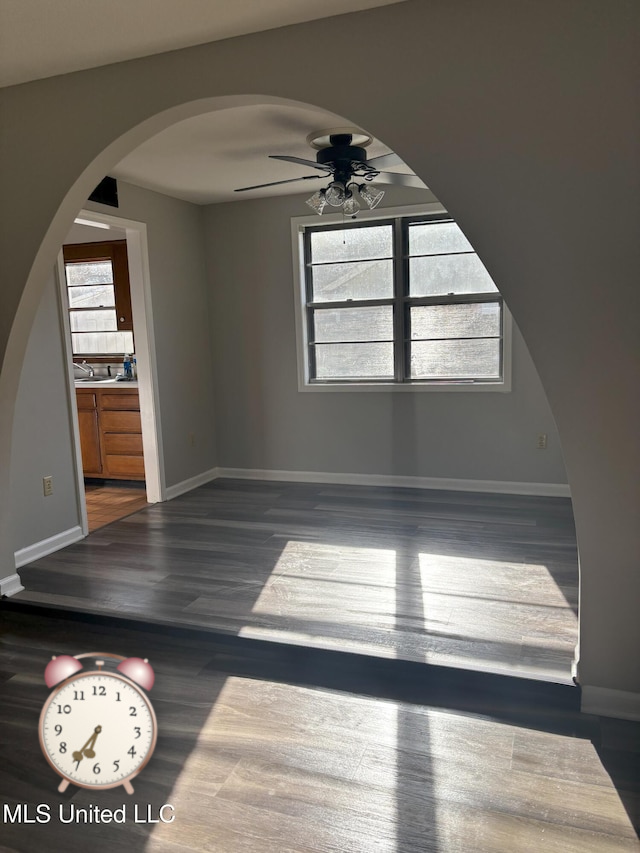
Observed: 6 h 36 min
